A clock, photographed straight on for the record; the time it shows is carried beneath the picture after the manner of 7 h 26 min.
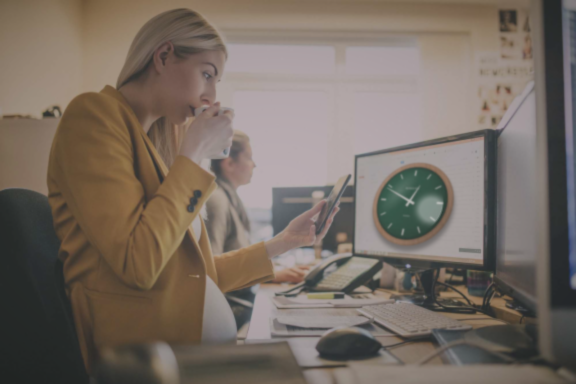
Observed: 12 h 49 min
